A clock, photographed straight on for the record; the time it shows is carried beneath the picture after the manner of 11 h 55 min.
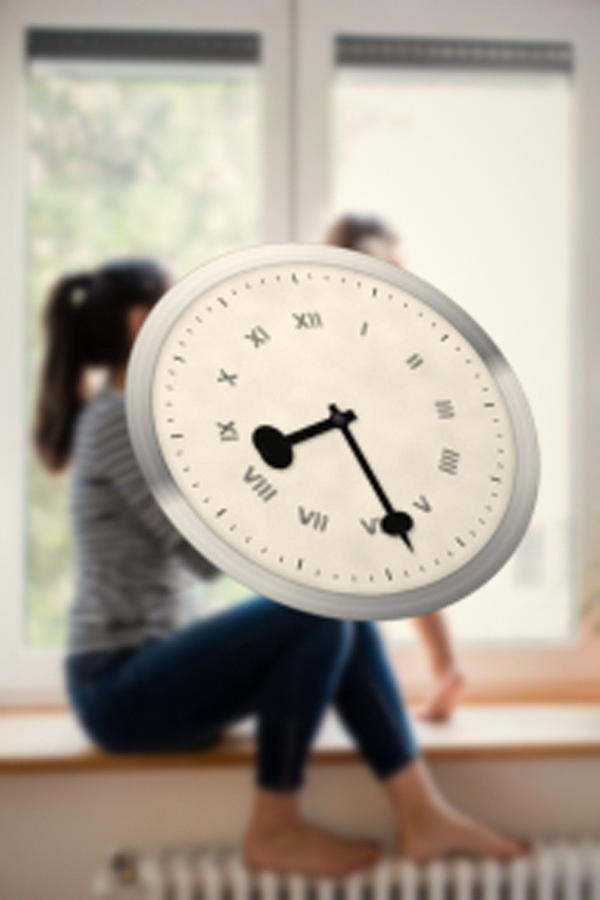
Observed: 8 h 28 min
